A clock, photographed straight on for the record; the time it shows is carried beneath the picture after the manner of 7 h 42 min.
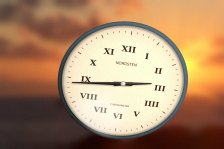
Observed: 2 h 44 min
